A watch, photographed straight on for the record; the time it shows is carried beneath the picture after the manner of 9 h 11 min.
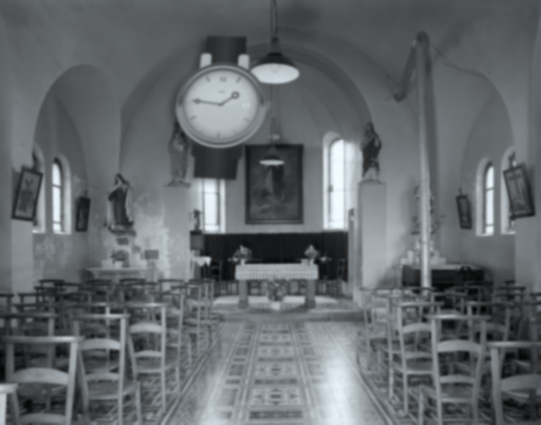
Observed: 1 h 46 min
